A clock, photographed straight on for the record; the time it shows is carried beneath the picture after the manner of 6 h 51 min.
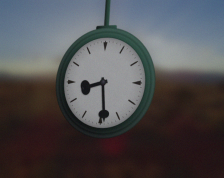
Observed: 8 h 29 min
